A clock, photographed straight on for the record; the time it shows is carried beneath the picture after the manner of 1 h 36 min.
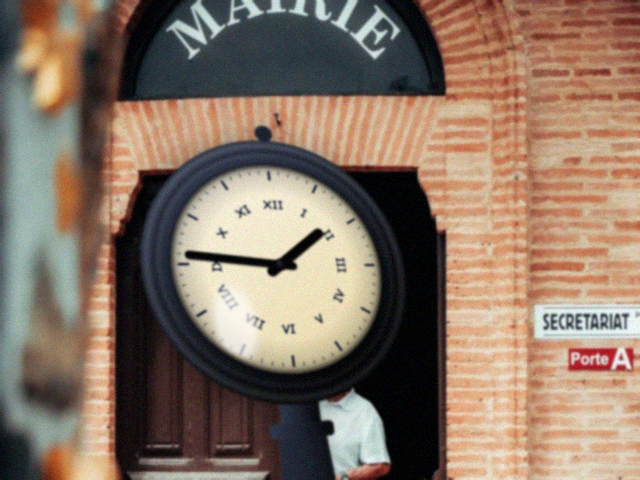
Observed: 1 h 46 min
